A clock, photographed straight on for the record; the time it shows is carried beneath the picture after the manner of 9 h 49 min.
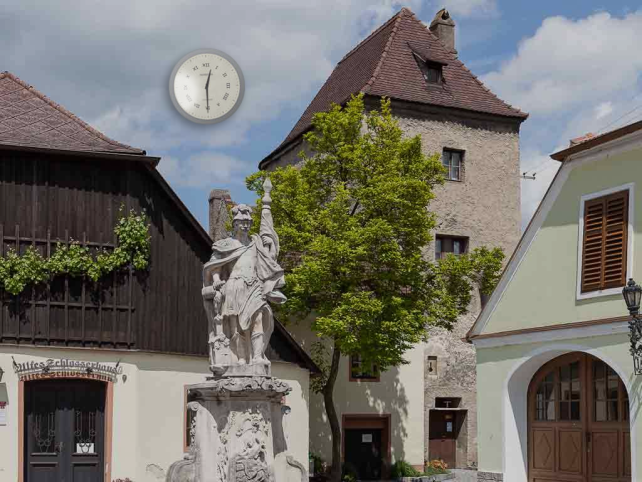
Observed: 12 h 30 min
